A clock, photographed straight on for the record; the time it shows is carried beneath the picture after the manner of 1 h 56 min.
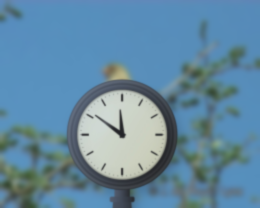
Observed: 11 h 51 min
